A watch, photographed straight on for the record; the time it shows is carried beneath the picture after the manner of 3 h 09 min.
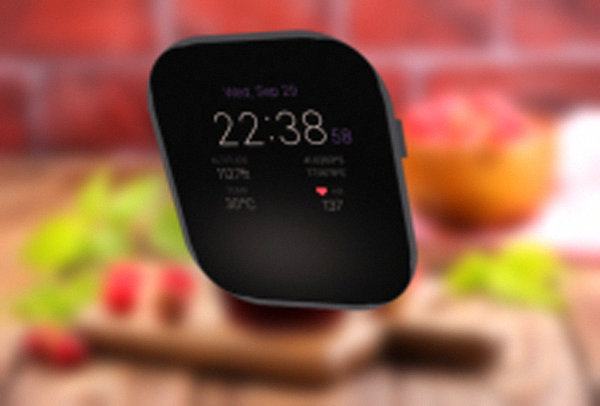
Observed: 22 h 38 min
